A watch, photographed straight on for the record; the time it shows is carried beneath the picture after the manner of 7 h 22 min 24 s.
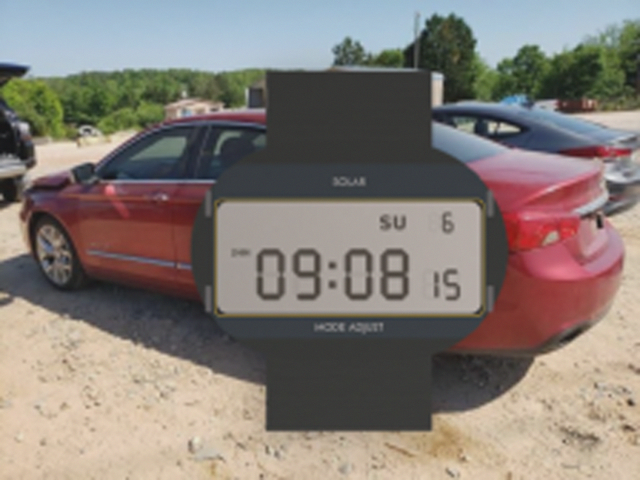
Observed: 9 h 08 min 15 s
